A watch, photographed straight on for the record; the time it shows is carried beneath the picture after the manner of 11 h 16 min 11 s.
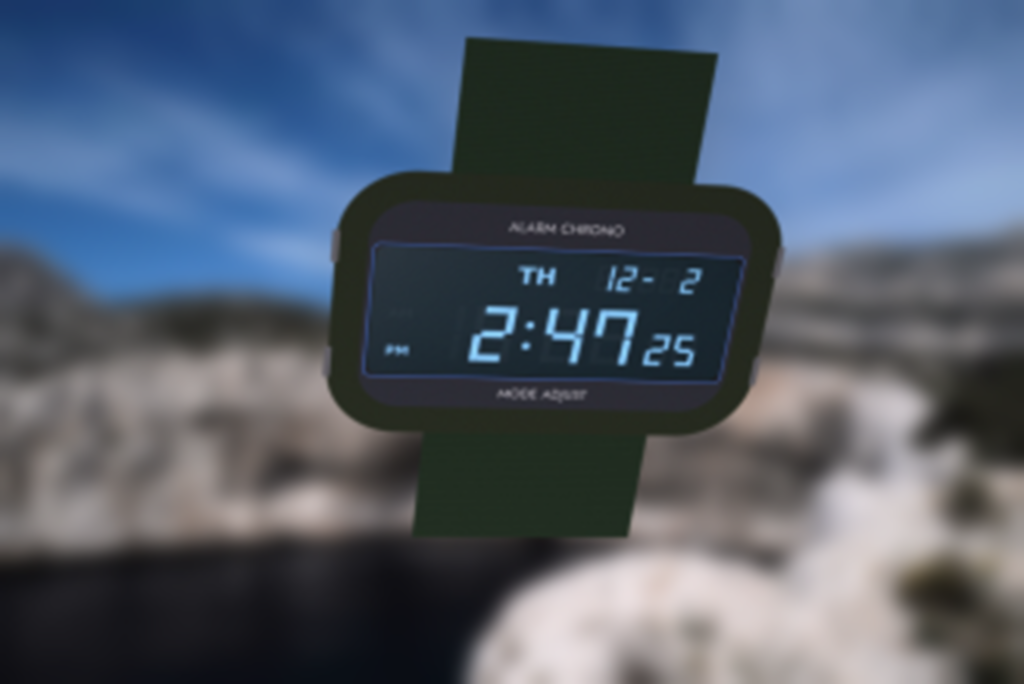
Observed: 2 h 47 min 25 s
